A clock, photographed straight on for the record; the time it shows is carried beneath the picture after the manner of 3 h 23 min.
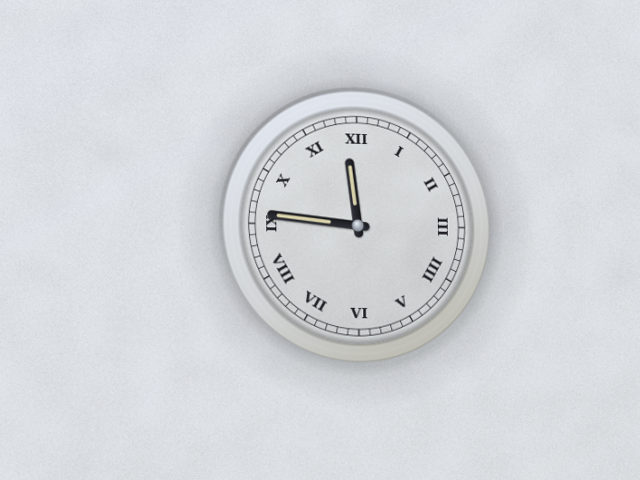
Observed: 11 h 46 min
